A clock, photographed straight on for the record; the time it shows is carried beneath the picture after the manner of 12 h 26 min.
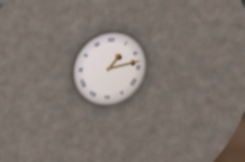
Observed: 1 h 13 min
